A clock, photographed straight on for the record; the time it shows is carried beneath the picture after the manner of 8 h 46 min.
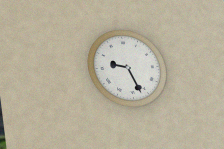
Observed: 9 h 27 min
